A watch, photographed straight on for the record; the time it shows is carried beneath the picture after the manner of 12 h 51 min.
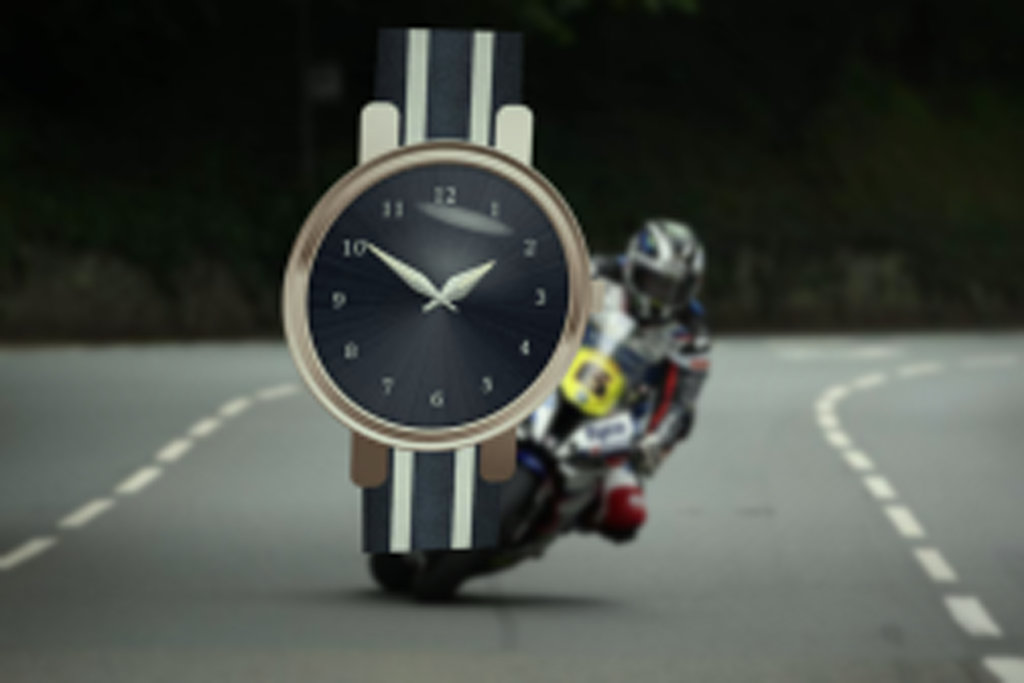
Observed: 1 h 51 min
